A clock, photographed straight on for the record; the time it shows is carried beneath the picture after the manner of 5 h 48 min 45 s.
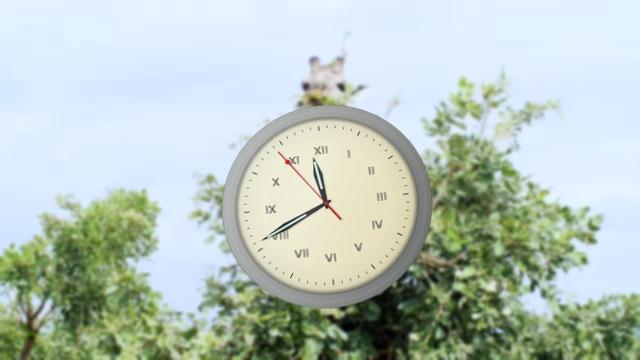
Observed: 11 h 40 min 54 s
